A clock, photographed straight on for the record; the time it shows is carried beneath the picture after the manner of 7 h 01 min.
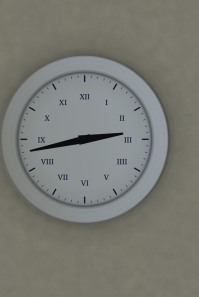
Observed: 2 h 43 min
